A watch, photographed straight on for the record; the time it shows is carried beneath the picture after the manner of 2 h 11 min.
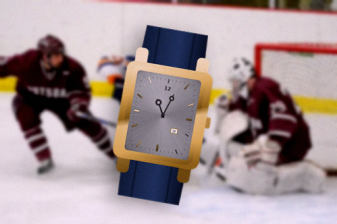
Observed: 11 h 03 min
